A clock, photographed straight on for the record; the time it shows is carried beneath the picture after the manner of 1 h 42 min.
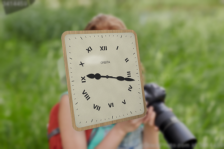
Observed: 9 h 17 min
